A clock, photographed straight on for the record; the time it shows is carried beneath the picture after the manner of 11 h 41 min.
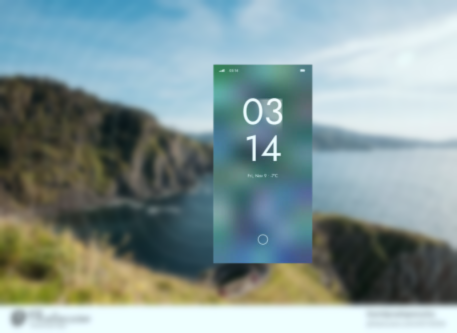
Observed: 3 h 14 min
